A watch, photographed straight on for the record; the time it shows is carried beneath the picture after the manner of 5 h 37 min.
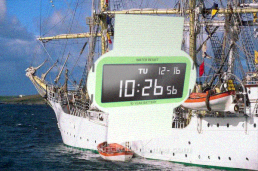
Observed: 10 h 26 min
